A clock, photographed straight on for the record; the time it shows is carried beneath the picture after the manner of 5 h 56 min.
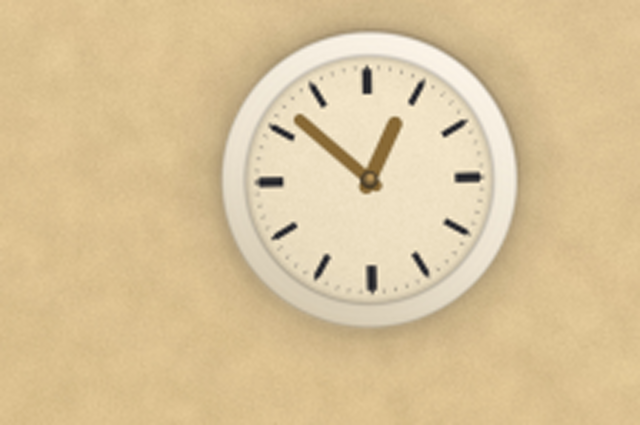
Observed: 12 h 52 min
